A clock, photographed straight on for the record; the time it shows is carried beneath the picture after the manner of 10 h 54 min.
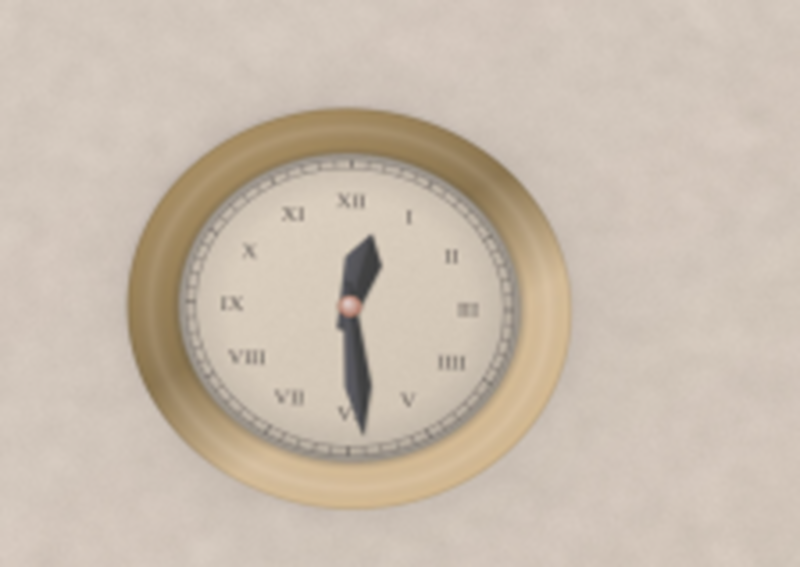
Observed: 12 h 29 min
